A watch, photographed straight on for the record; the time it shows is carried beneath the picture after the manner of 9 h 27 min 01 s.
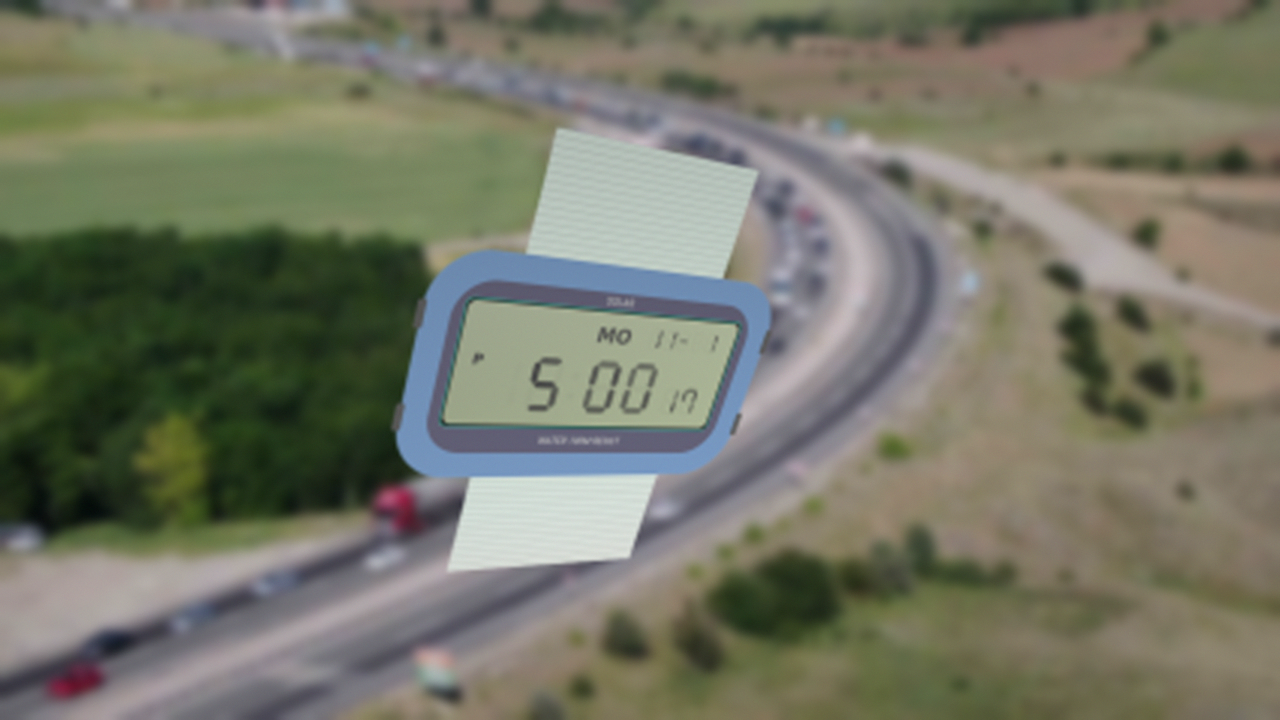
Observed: 5 h 00 min 17 s
